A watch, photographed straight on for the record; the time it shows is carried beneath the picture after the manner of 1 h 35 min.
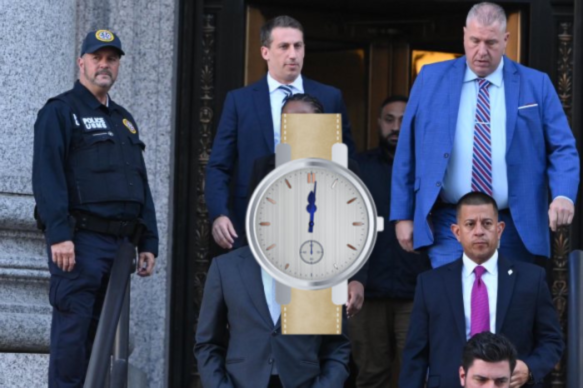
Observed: 12 h 01 min
